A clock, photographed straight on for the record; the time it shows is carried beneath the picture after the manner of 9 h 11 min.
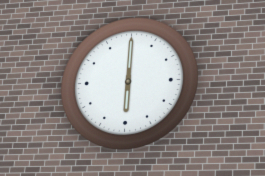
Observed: 6 h 00 min
